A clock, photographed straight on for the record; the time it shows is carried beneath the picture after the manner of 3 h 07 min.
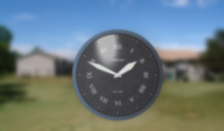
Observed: 1 h 49 min
